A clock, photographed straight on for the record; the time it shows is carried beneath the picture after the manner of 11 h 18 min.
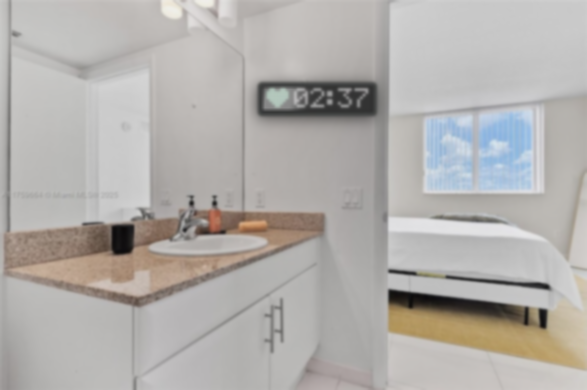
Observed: 2 h 37 min
